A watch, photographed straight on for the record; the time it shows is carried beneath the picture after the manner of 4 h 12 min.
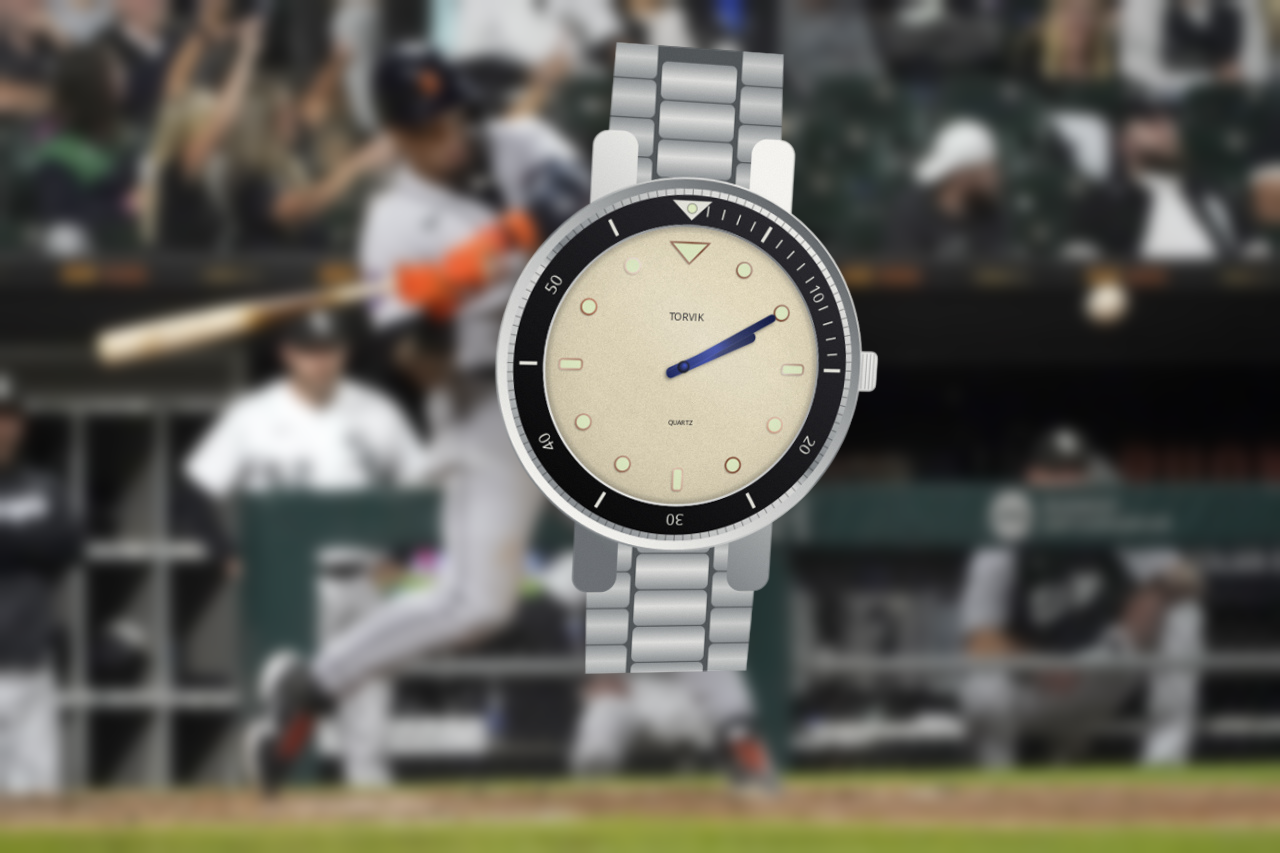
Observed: 2 h 10 min
